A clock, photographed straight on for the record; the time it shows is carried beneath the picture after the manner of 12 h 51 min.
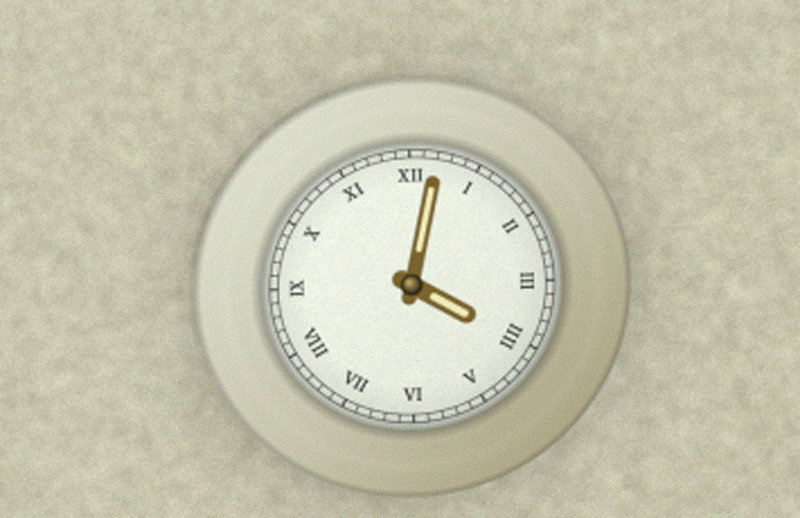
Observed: 4 h 02 min
